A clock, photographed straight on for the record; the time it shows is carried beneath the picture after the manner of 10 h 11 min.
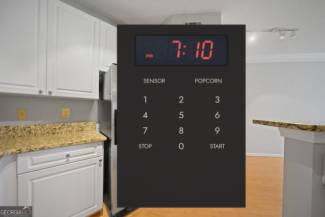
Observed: 7 h 10 min
